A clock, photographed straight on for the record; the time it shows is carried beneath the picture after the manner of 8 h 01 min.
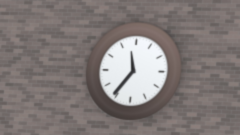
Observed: 11 h 36 min
